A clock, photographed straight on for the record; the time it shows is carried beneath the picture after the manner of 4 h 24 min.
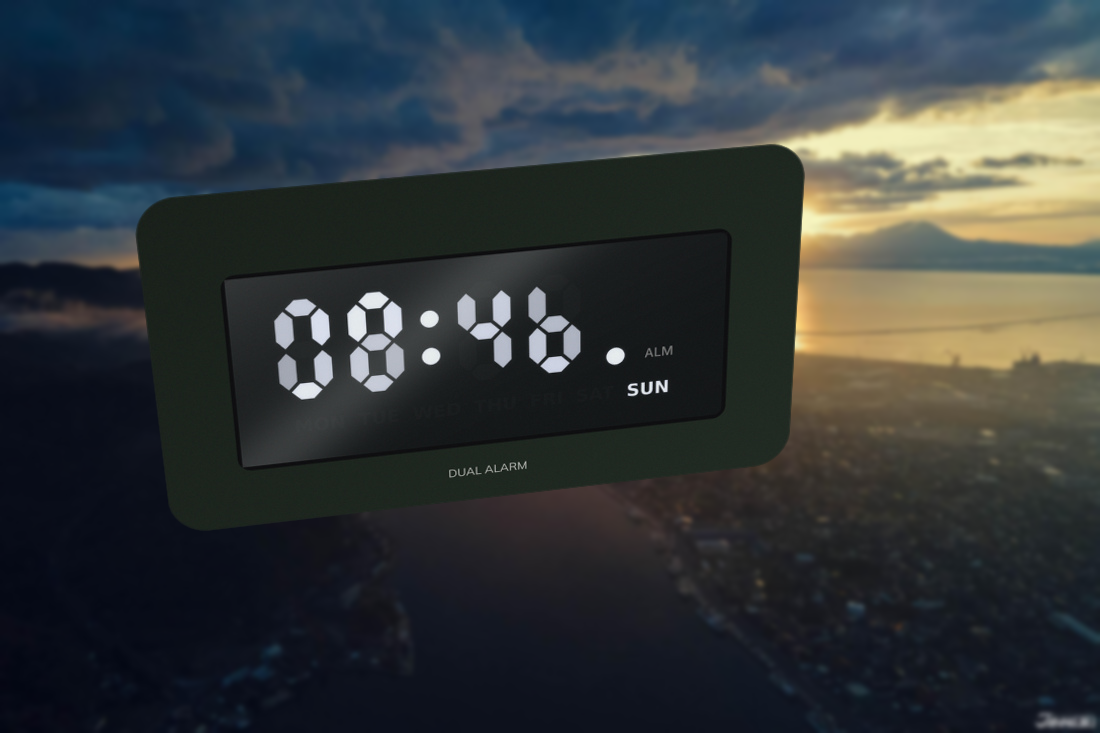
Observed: 8 h 46 min
